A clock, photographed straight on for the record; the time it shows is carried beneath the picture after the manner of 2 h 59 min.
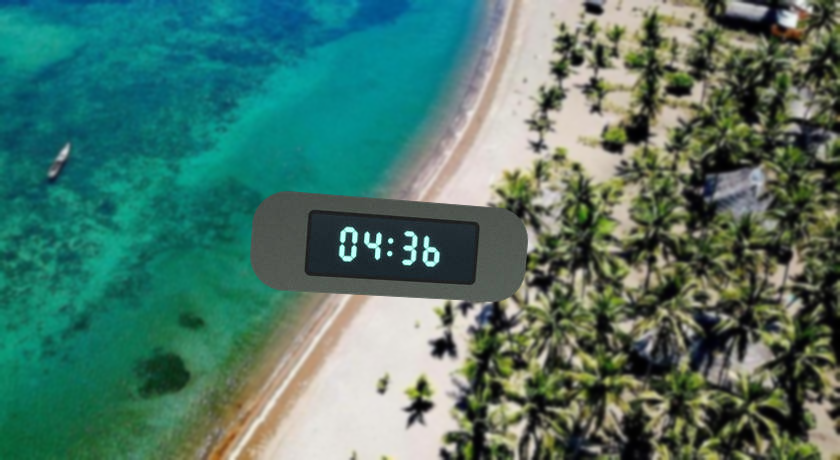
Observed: 4 h 36 min
